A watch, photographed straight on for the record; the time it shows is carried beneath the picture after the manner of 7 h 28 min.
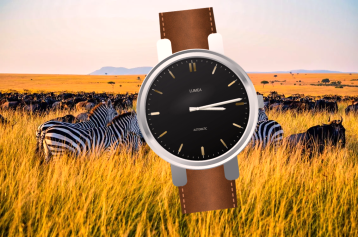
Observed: 3 h 14 min
